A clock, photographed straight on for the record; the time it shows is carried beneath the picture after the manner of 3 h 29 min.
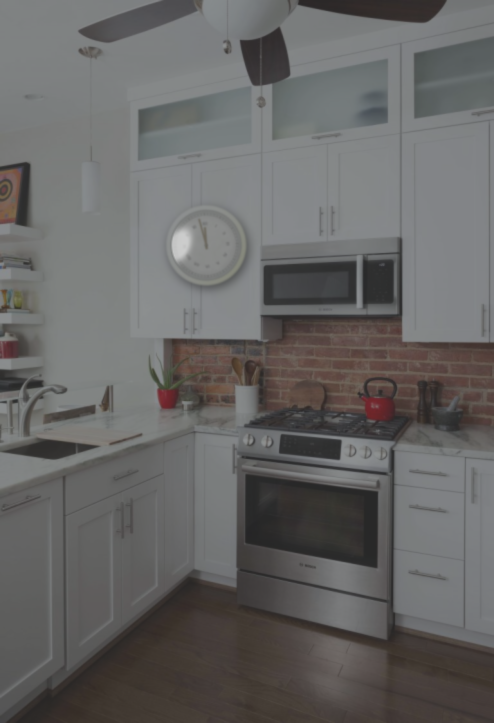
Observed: 11 h 58 min
